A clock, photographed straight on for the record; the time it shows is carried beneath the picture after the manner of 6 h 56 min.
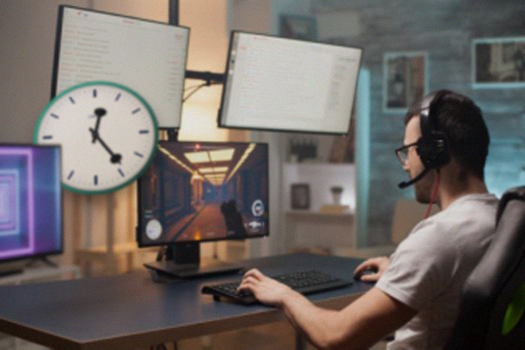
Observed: 12 h 24 min
